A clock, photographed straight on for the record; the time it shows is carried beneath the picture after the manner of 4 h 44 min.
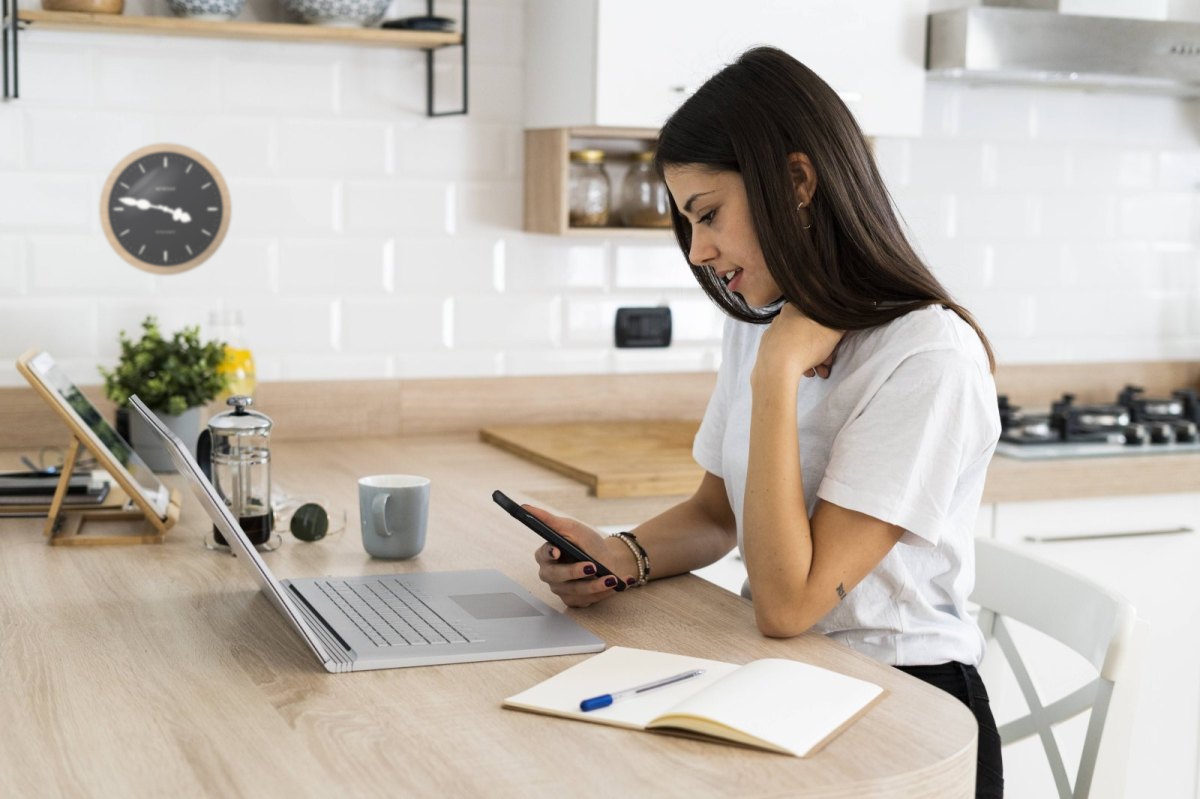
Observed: 3 h 47 min
